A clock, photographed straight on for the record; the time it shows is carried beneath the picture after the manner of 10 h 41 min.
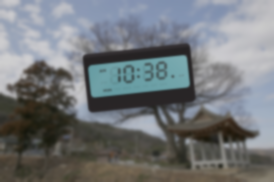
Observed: 10 h 38 min
